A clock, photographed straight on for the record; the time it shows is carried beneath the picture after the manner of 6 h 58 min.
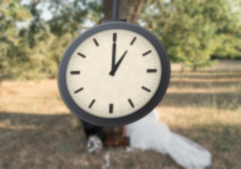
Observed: 1 h 00 min
